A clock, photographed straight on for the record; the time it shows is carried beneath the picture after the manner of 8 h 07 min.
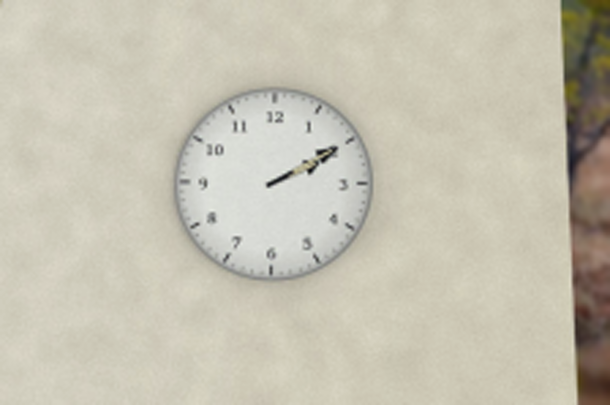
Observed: 2 h 10 min
